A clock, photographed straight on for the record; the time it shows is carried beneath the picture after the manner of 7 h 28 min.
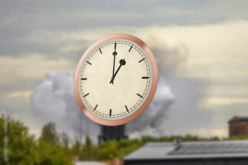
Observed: 1 h 00 min
